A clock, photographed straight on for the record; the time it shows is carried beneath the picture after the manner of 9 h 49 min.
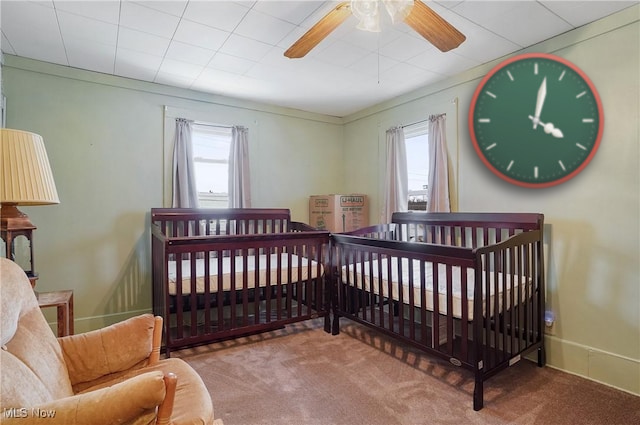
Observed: 4 h 02 min
